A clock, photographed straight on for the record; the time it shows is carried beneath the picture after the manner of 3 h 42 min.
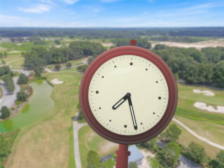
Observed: 7 h 27 min
